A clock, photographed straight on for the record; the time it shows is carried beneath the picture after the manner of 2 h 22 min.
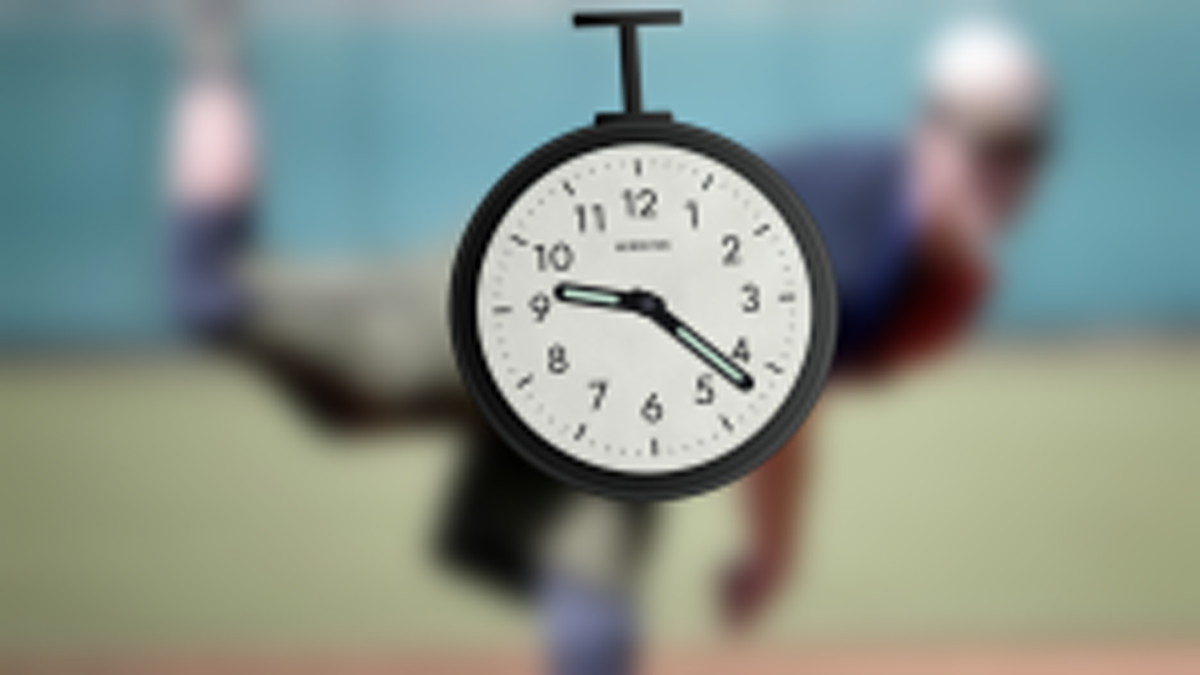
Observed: 9 h 22 min
